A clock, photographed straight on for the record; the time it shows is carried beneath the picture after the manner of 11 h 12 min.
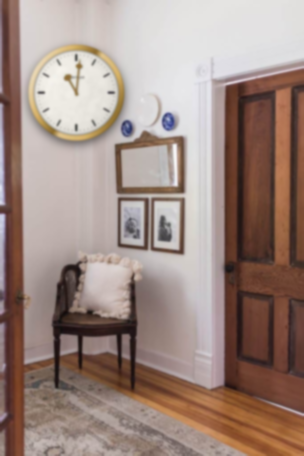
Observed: 11 h 01 min
